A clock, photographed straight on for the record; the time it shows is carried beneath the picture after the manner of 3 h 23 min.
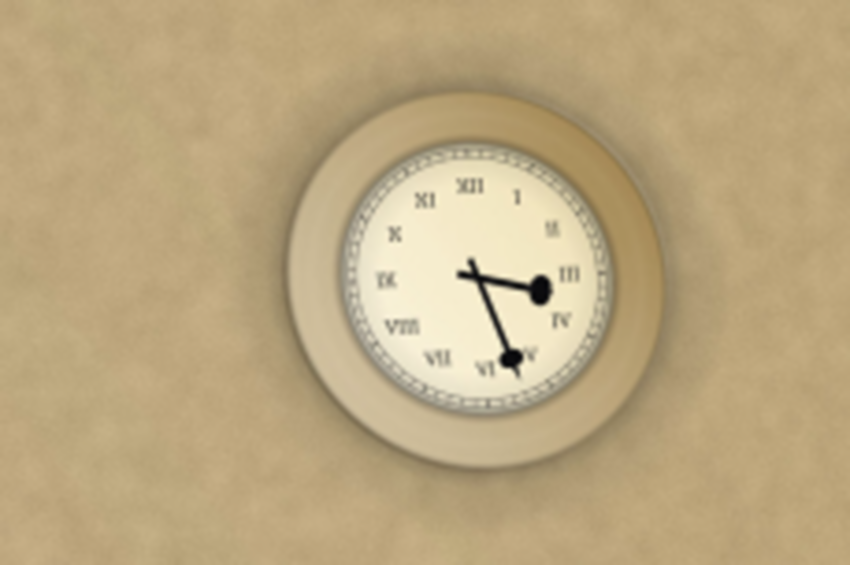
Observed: 3 h 27 min
